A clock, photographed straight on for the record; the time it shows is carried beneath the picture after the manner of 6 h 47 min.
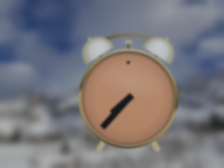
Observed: 7 h 37 min
